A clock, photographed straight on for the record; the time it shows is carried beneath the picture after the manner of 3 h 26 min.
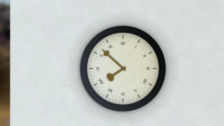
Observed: 7 h 52 min
